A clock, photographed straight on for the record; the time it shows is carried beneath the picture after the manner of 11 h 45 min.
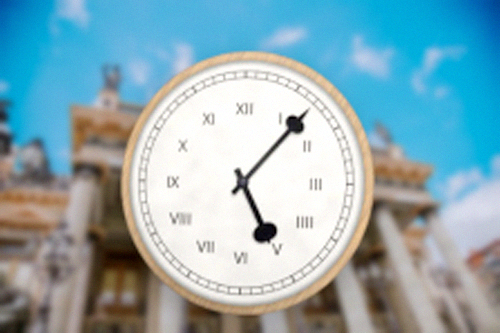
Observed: 5 h 07 min
